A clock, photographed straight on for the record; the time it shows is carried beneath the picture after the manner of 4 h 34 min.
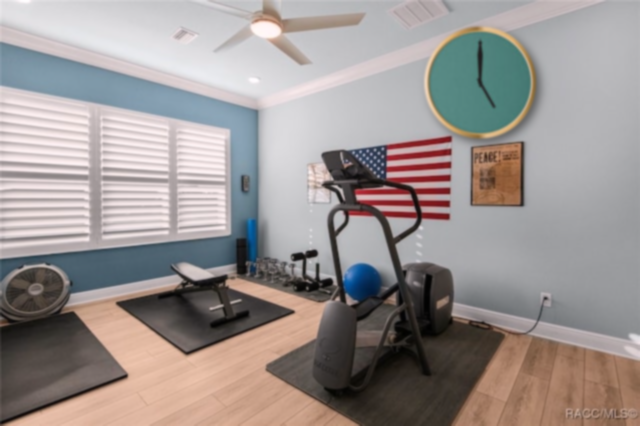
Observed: 5 h 00 min
